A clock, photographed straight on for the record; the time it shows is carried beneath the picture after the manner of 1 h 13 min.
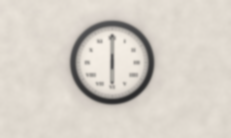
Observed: 6 h 00 min
